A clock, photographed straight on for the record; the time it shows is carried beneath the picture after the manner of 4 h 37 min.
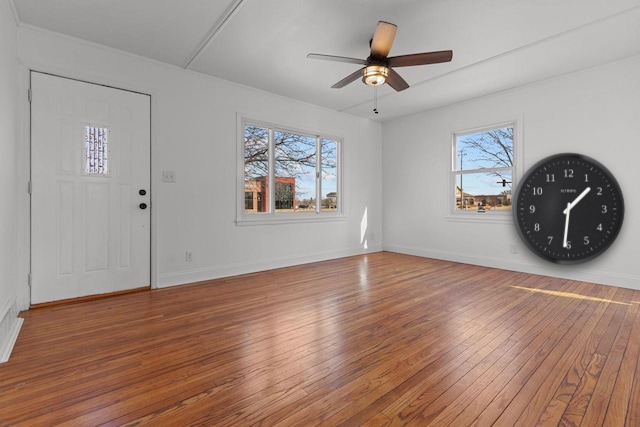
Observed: 1 h 31 min
